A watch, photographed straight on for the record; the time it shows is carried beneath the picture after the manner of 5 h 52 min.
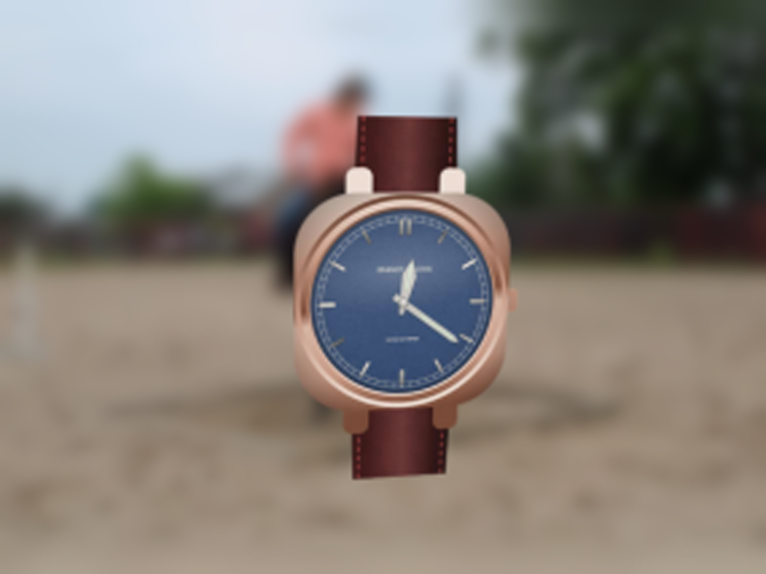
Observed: 12 h 21 min
